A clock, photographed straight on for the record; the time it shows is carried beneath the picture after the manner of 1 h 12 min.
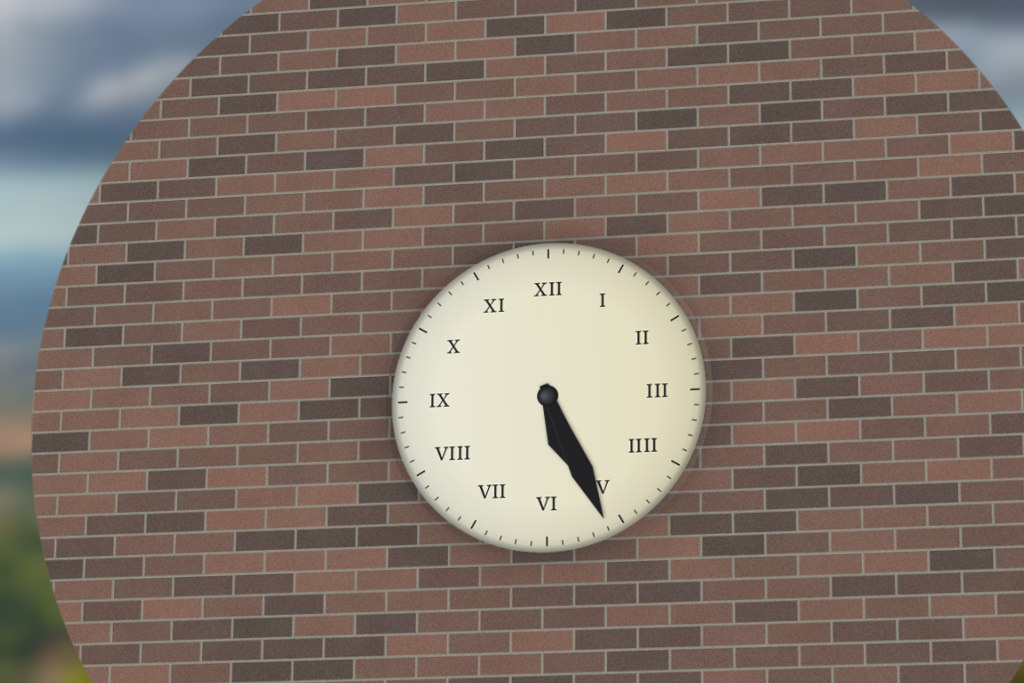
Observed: 5 h 26 min
